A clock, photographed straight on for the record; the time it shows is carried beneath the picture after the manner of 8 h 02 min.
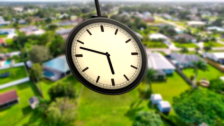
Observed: 5 h 48 min
